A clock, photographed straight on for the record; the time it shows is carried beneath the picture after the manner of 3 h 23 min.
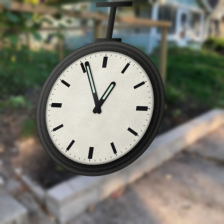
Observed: 12 h 56 min
